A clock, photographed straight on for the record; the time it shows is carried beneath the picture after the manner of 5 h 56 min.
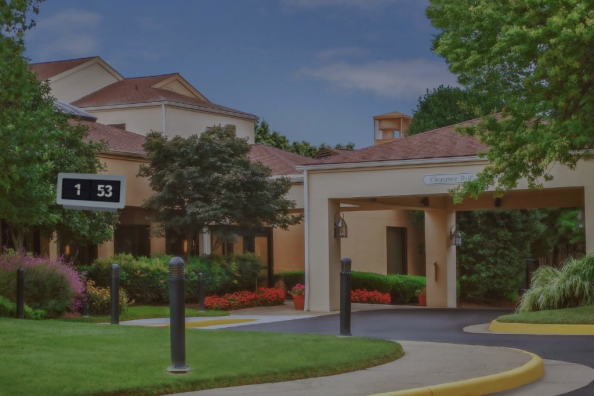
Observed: 1 h 53 min
